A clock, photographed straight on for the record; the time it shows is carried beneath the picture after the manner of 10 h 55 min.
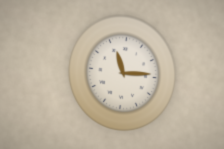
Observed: 11 h 14 min
